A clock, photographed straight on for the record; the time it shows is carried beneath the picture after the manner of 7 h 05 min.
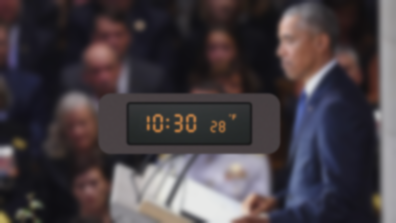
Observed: 10 h 30 min
